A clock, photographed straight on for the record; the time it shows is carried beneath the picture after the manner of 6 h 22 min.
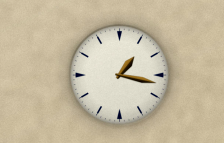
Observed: 1 h 17 min
